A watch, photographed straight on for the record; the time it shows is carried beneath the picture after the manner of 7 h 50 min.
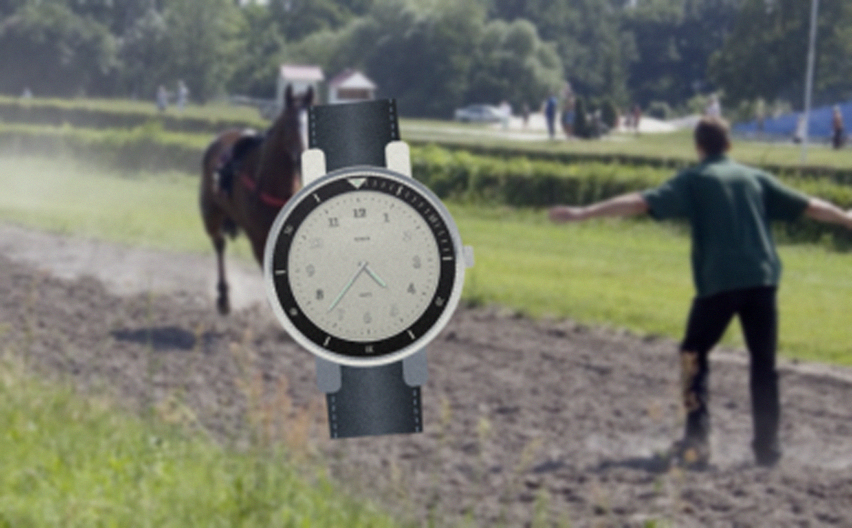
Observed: 4 h 37 min
